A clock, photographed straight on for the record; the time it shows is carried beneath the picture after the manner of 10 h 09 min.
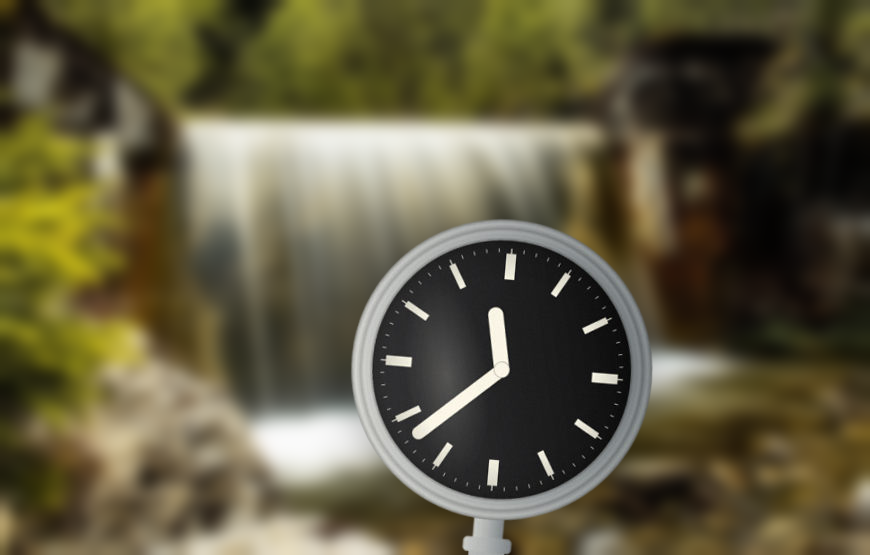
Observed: 11 h 38 min
